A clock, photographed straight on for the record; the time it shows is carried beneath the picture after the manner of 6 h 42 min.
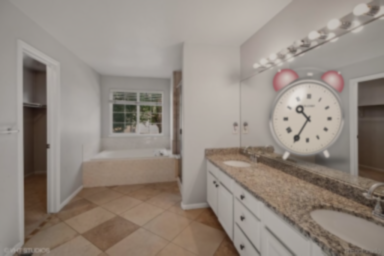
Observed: 10 h 35 min
